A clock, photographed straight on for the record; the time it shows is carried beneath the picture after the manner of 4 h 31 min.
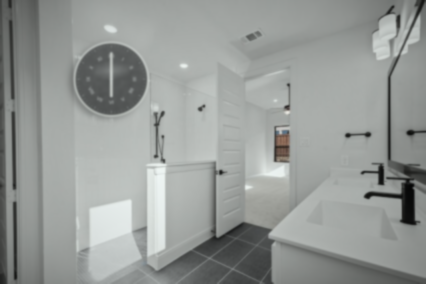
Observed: 6 h 00 min
